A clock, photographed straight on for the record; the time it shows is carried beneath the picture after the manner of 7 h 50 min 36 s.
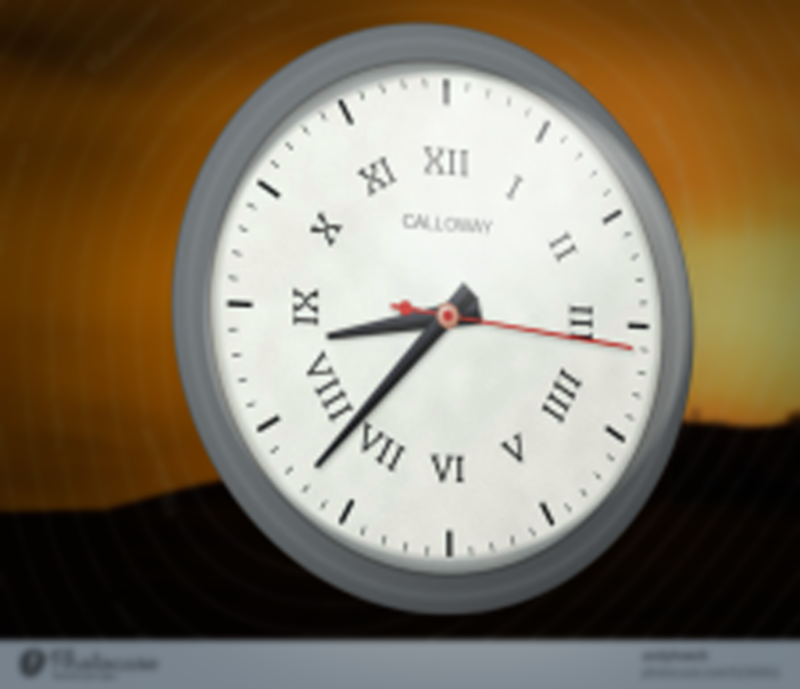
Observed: 8 h 37 min 16 s
